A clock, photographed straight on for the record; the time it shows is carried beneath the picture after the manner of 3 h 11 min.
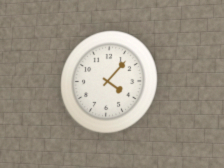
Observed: 4 h 07 min
